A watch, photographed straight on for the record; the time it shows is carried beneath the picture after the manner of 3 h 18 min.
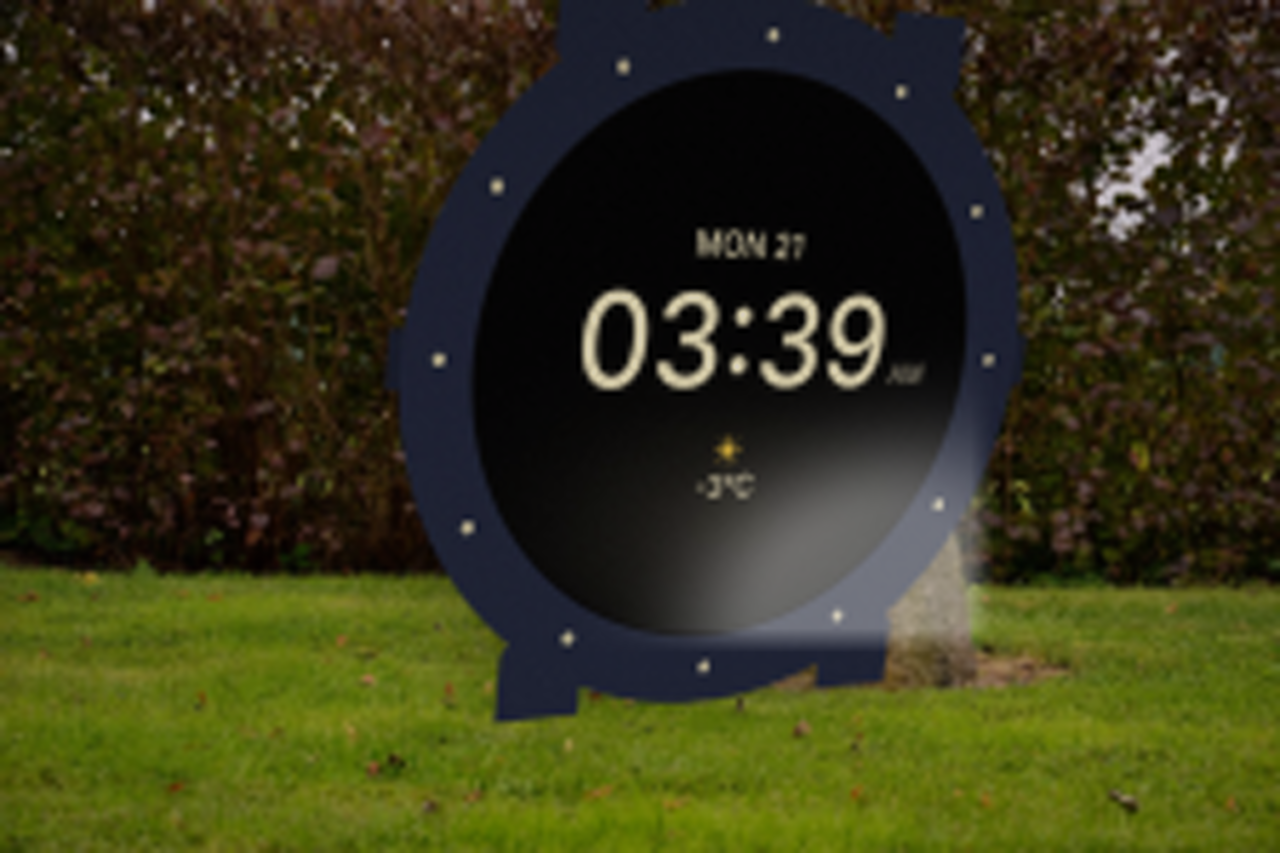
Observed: 3 h 39 min
